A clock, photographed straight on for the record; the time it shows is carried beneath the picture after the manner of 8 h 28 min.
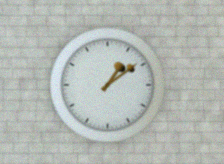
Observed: 1 h 09 min
